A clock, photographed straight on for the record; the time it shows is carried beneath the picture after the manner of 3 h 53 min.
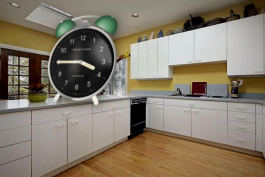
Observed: 3 h 45 min
